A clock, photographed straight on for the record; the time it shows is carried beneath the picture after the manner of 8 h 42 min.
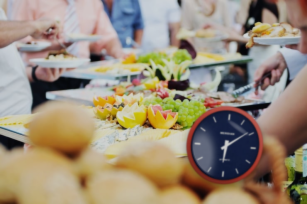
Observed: 6 h 09 min
